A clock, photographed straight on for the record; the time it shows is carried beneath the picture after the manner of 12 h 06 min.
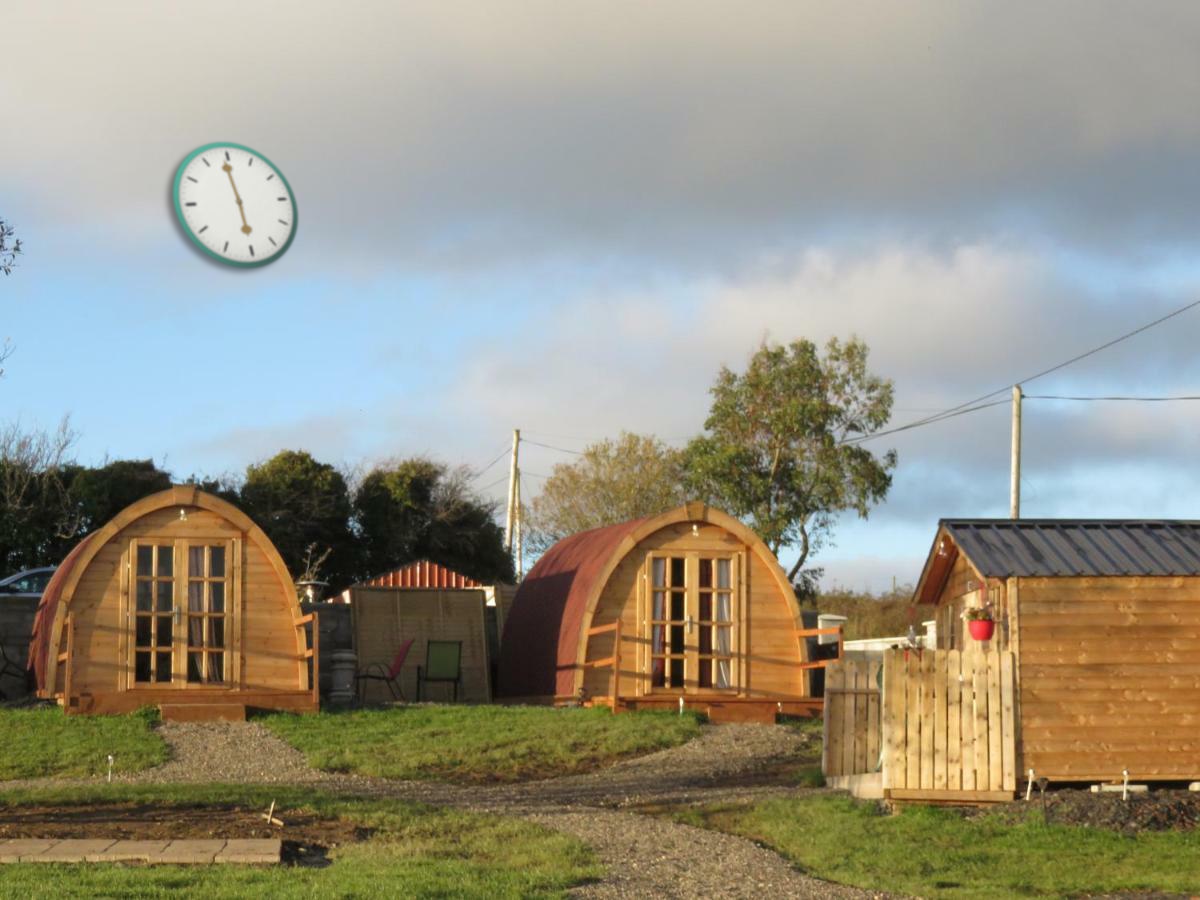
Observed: 5 h 59 min
